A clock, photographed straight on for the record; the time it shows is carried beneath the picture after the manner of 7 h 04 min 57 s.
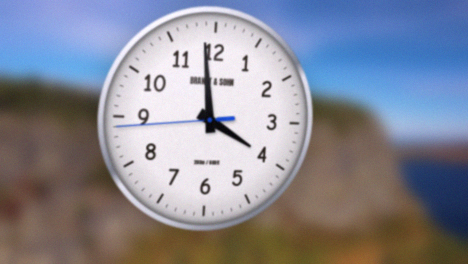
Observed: 3 h 58 min 44 s
